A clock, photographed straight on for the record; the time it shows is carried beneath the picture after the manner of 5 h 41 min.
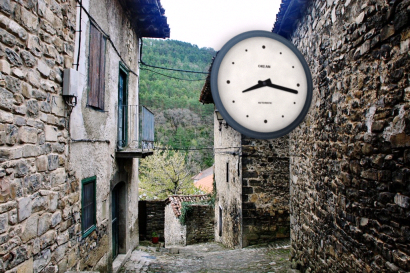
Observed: 8 h 17 min
